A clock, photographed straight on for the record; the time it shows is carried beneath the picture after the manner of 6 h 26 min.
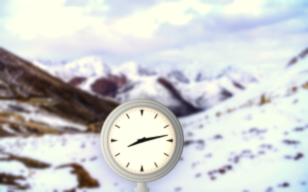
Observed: 8 h 13 min
